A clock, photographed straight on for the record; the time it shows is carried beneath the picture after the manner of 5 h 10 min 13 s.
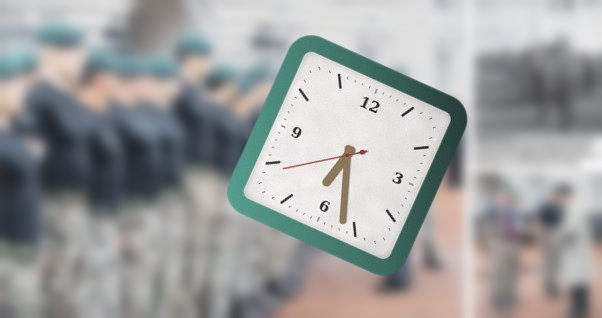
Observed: 6 h 26 min 39 s
